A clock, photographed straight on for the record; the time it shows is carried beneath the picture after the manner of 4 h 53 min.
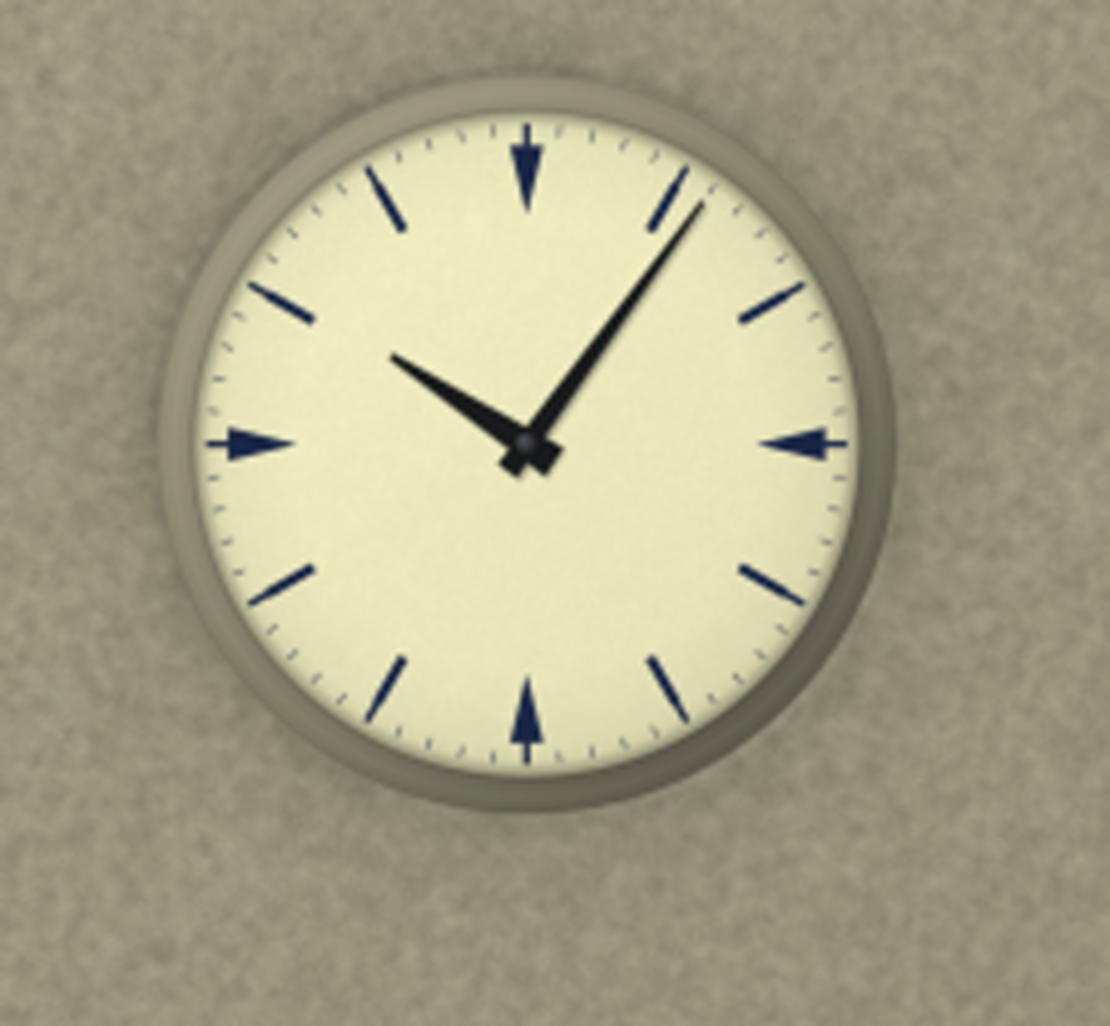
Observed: 10 h 06 min
